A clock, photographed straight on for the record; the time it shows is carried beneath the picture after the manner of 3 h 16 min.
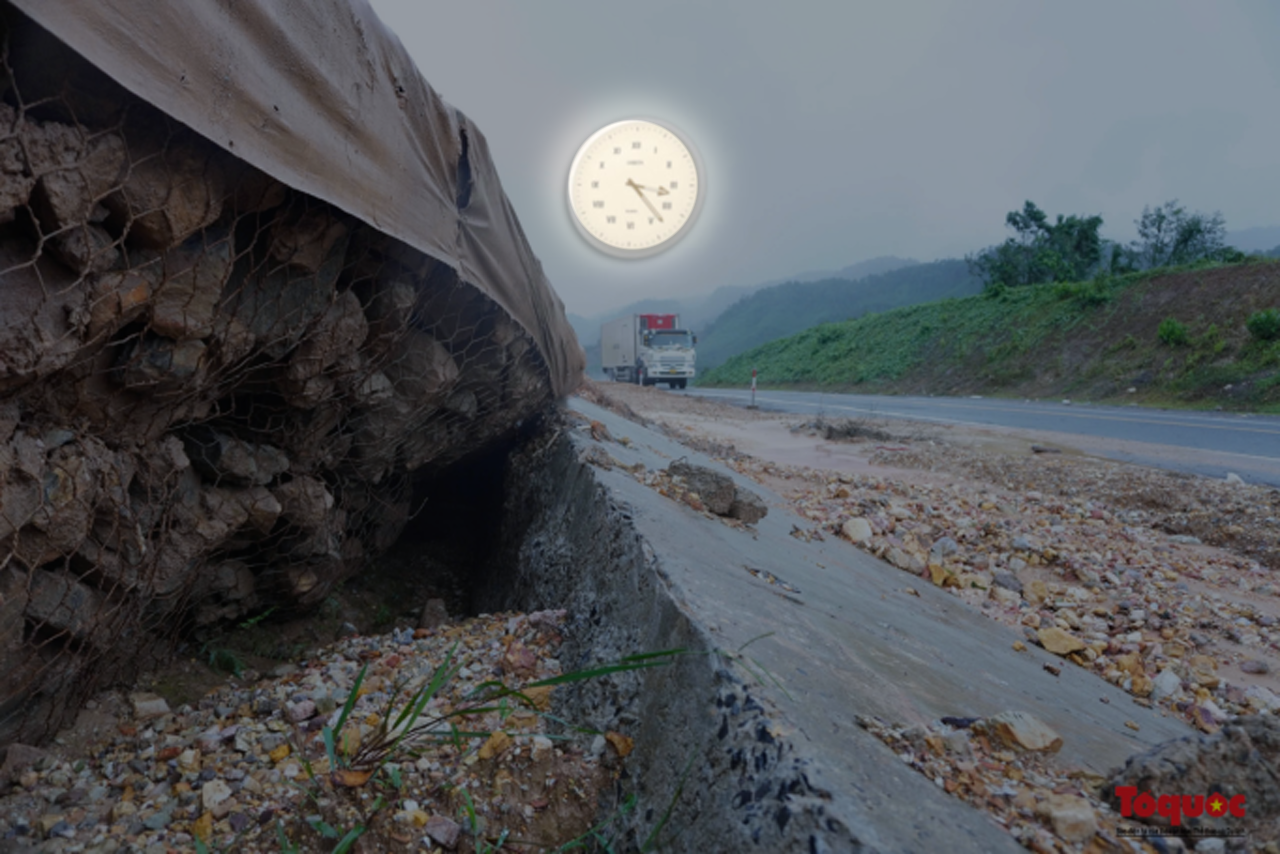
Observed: 3 h 23 min
